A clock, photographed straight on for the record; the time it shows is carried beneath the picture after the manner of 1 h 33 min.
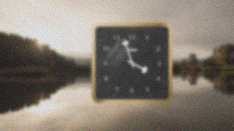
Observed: 3 h 57 min
